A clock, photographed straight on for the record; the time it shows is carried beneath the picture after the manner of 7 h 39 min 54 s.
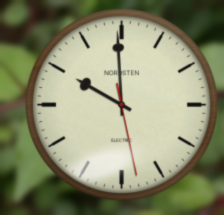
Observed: 9 h 59 min 28 s
